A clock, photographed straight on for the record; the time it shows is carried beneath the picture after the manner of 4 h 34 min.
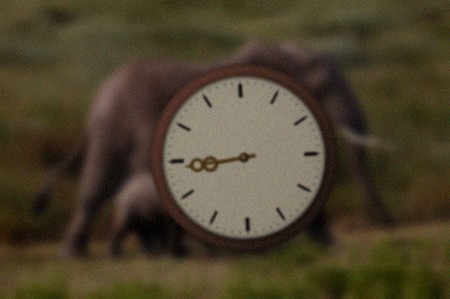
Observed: 8 h 44 min
